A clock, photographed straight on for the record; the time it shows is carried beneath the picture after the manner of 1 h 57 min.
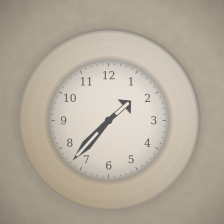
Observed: 1 h 37 min
